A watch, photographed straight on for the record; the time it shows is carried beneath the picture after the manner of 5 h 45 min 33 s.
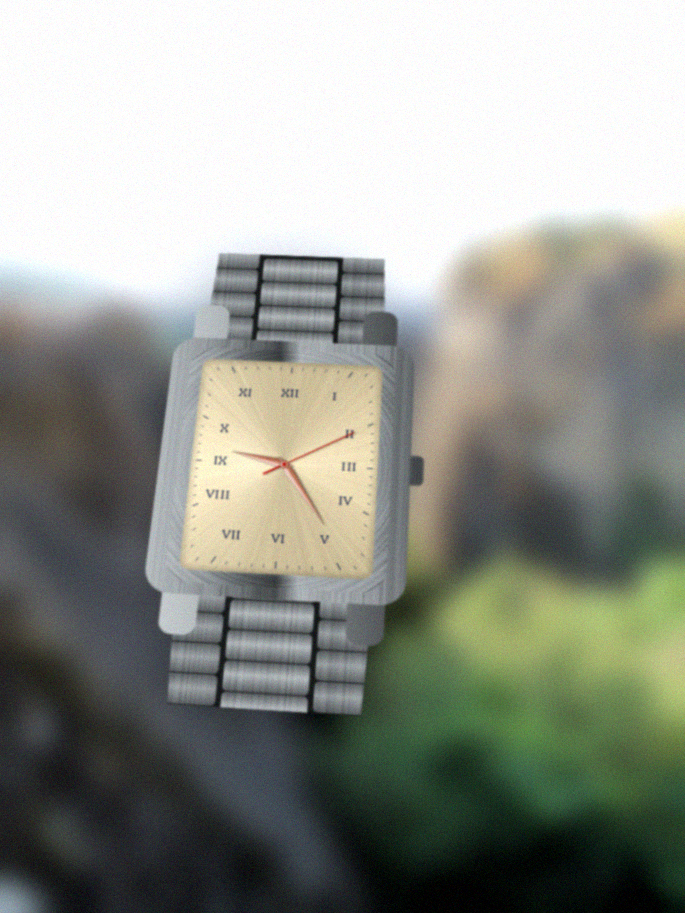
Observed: 9 h 24 min 10 s
